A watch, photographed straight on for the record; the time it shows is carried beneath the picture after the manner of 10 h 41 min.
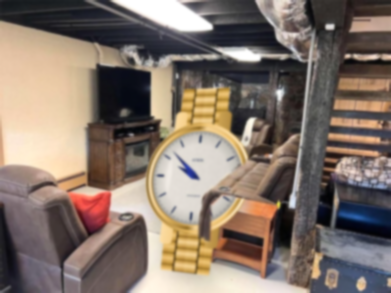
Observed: 9 h 52 min
